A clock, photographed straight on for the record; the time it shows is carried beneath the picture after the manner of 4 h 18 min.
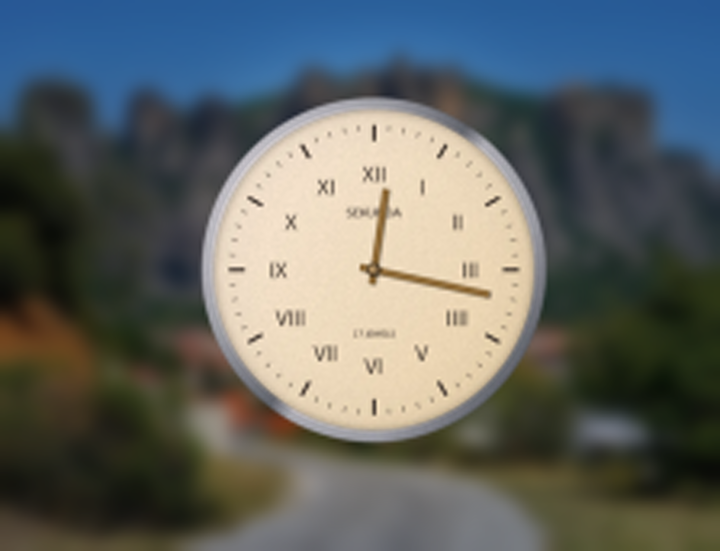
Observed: 12 h 17 min
